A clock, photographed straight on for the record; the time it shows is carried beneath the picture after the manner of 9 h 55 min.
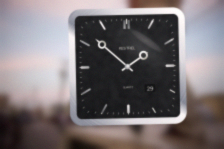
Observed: 1 h 52 min
